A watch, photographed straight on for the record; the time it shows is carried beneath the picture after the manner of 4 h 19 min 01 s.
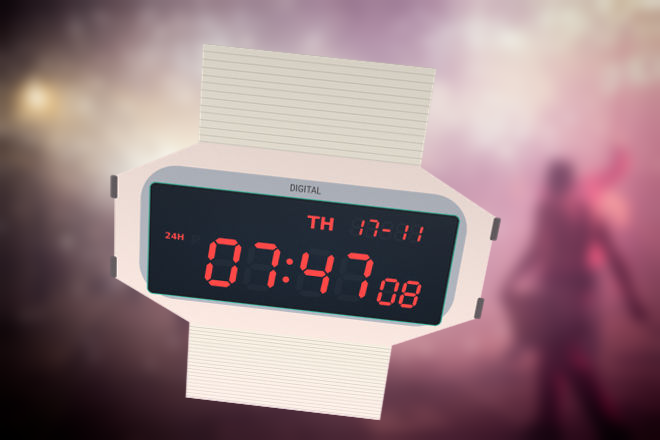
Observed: 7 h 47 min 08 s
